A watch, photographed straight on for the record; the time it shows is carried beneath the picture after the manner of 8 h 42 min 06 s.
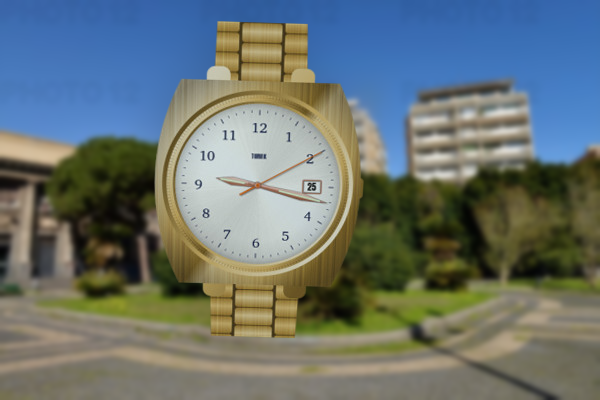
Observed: 9 h 17 min 10 s
